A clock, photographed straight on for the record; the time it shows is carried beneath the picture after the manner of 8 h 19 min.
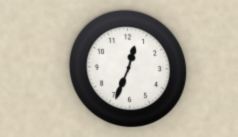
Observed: 12 h 34 min
